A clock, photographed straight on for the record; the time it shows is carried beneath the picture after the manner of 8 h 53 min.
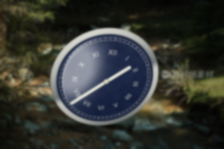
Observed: 1 h 38 min
